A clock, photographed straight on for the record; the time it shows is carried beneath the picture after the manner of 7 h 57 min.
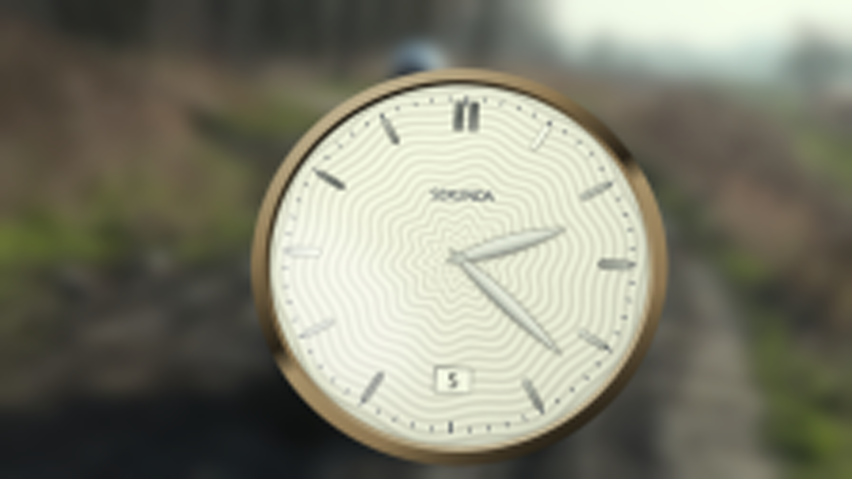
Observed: 2 h 22 min
